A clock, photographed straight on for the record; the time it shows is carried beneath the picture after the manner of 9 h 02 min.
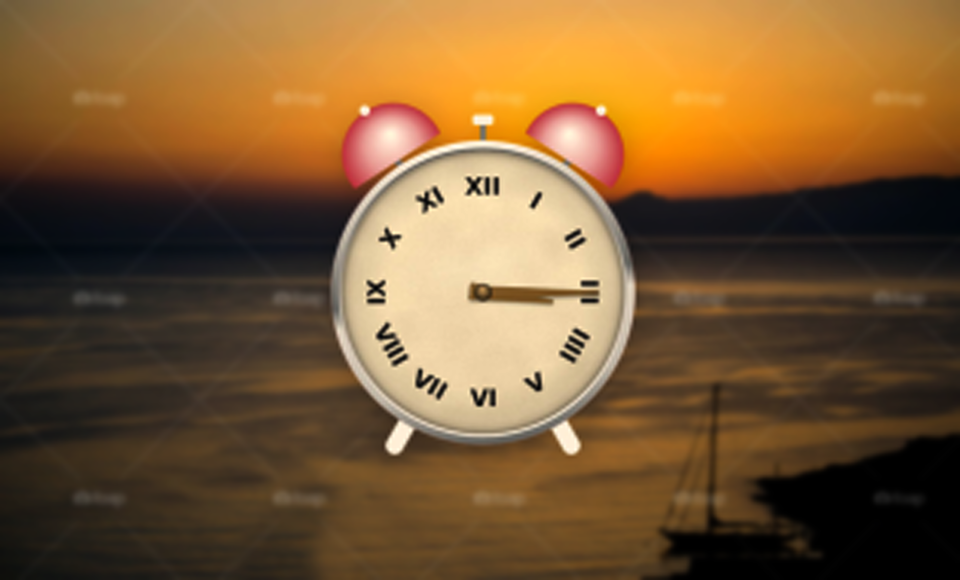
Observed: 3 h 15 min
